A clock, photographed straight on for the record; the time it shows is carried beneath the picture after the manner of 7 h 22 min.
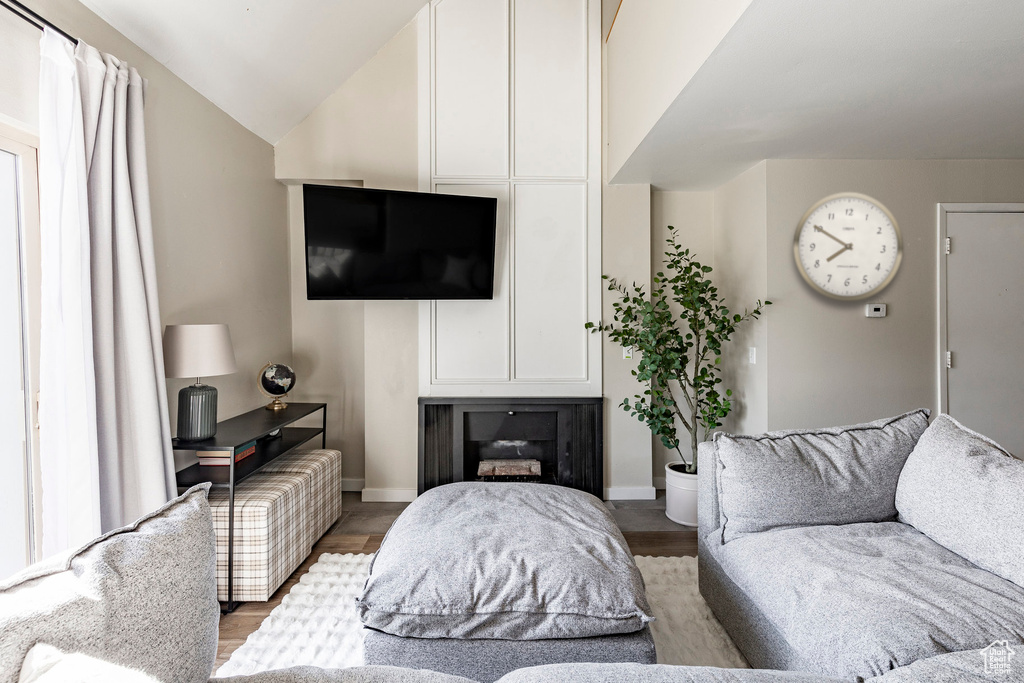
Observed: 7 h 50 min
